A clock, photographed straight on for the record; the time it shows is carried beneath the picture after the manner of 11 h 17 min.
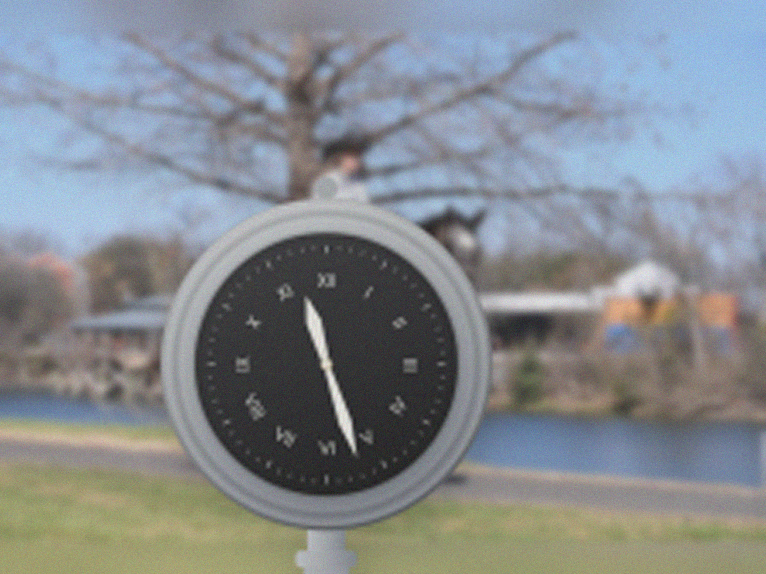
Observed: 11 h 27 min
